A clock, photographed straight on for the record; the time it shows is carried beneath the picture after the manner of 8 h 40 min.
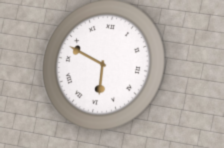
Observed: 5 h 48 min
